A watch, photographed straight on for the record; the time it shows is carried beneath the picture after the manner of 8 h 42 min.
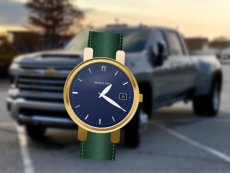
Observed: 1 h 20 min
